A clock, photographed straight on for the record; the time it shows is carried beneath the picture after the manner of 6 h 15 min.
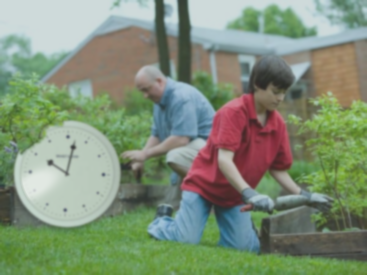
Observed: 10 h 02 min
